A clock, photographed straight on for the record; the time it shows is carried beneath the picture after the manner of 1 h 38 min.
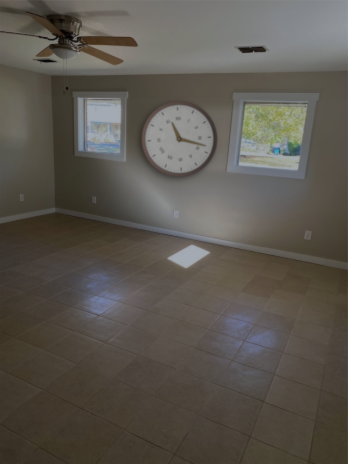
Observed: 11 h 18 min
